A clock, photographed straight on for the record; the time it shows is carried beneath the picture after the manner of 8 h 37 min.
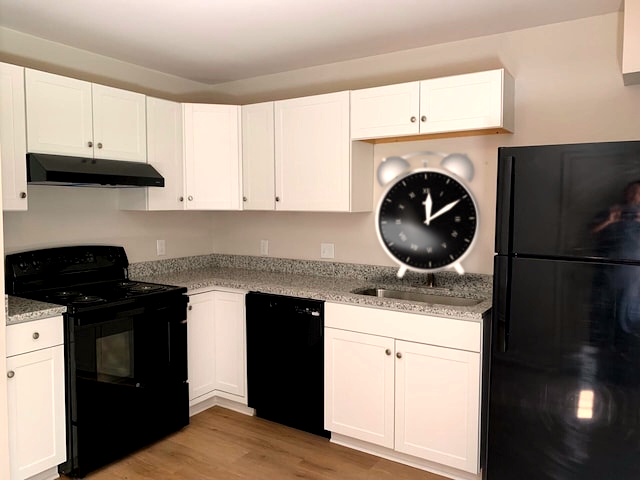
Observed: 12 h 10 min
